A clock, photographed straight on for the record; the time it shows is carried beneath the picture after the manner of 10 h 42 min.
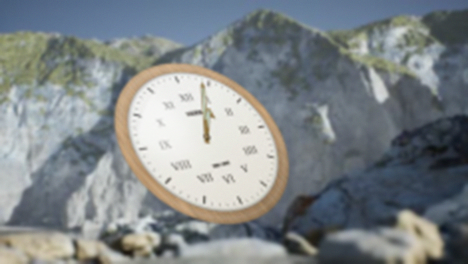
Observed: 1 h 04 min
